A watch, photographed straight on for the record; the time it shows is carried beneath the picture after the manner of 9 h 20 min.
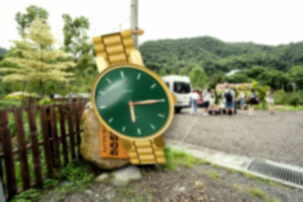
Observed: 6 h 15 min
